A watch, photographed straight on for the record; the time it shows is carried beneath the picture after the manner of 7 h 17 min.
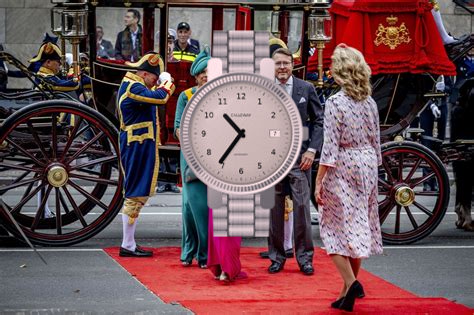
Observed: 10 h 36 min
